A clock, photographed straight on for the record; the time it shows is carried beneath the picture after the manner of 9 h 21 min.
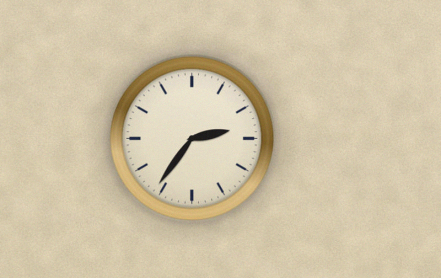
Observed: 2 h 36 min
